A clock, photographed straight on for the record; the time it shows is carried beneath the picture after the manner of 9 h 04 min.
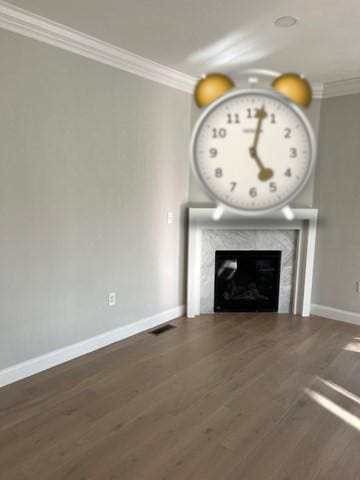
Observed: 5 h 02 min
